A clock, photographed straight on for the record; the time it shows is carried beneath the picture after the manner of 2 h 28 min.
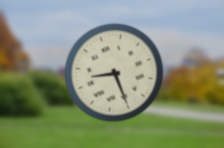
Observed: 9 h 30 min
